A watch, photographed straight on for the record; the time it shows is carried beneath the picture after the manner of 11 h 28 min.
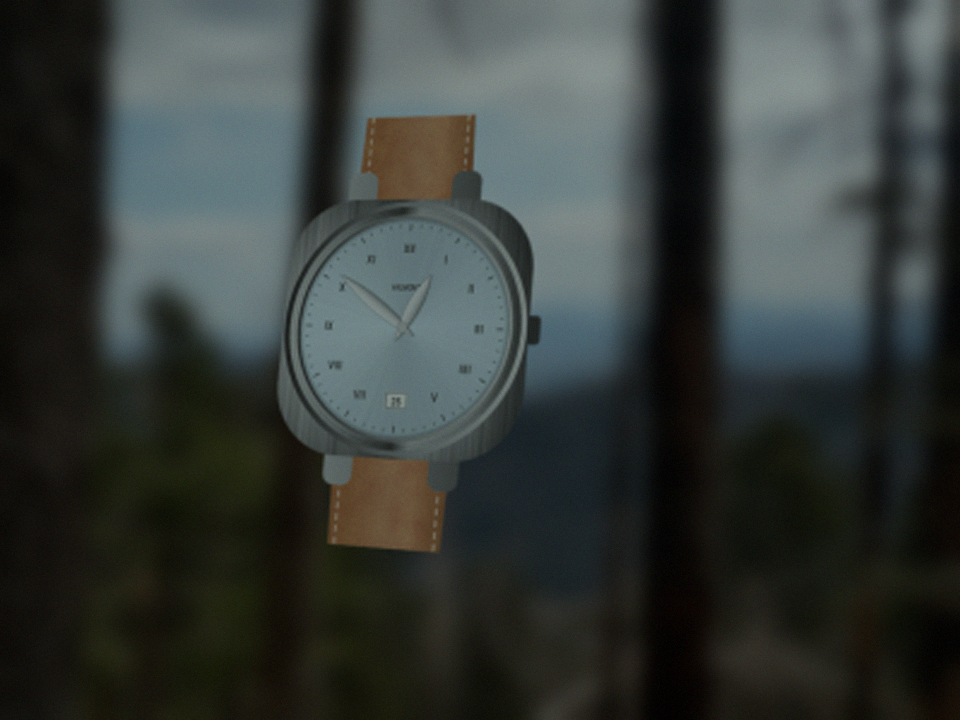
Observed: 12 h 51 min
